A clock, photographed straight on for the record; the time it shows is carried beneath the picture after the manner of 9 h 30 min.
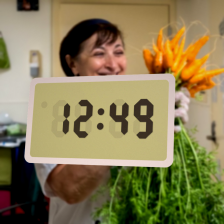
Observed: 12 h 49 min
